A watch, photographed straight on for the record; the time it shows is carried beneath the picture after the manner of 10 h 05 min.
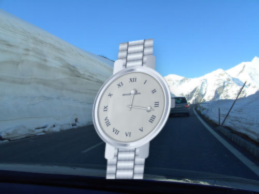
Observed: 12 h 17 min
